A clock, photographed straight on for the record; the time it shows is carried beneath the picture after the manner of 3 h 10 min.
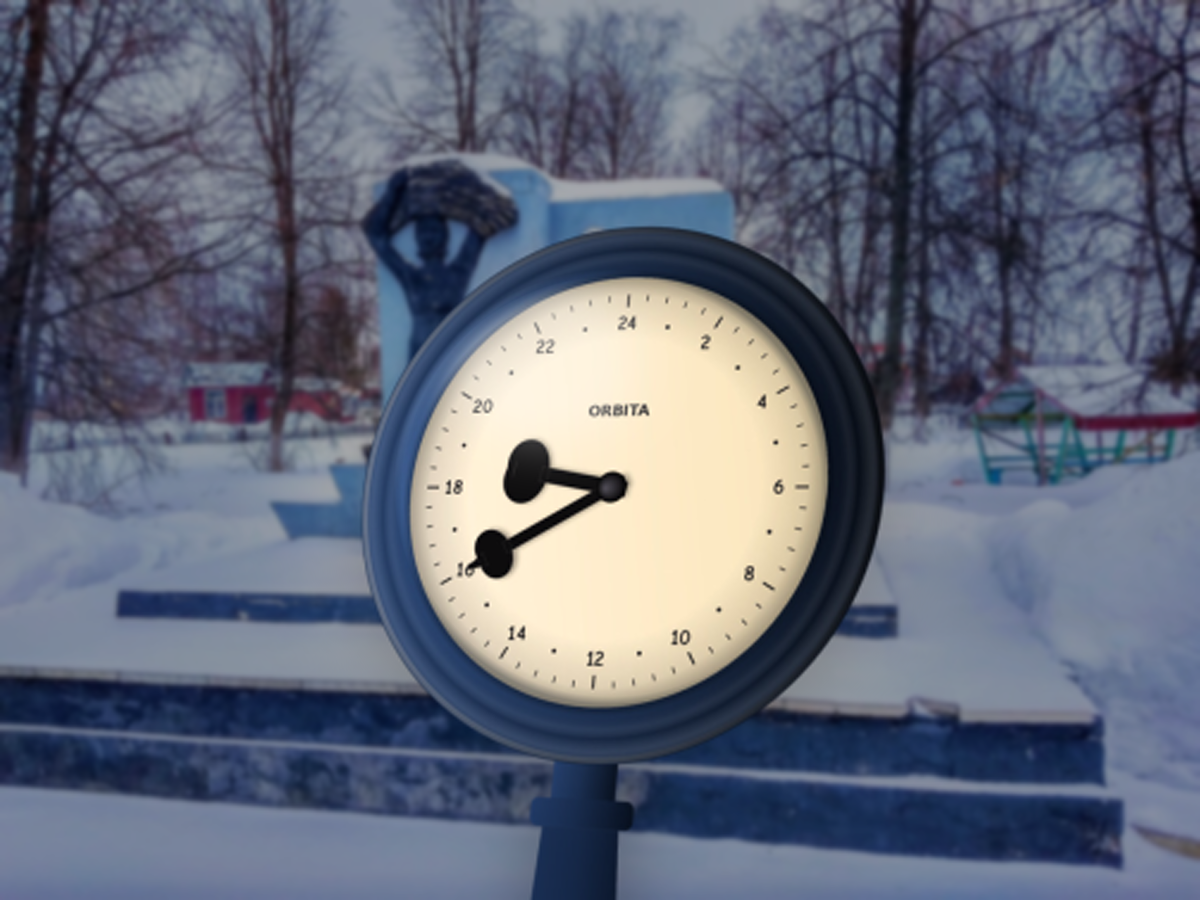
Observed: 18 h 40 min
